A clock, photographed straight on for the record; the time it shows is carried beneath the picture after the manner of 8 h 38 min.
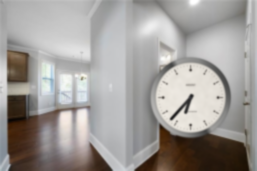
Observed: 6 h 37 min
